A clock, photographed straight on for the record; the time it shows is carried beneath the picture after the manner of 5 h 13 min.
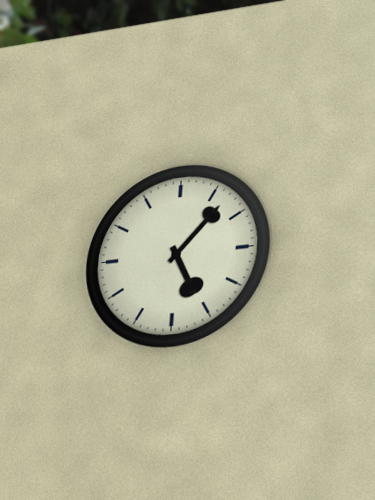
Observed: 5 h 07 min
